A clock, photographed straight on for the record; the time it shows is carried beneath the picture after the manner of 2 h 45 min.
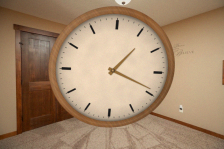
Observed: 1 h 19 min
